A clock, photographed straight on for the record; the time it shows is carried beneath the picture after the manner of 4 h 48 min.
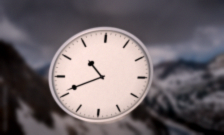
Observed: 10 h 41 min
